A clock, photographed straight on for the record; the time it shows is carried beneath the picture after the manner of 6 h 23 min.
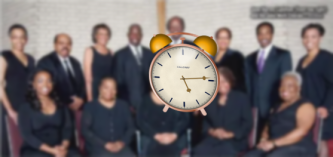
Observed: 5 h 14 min
